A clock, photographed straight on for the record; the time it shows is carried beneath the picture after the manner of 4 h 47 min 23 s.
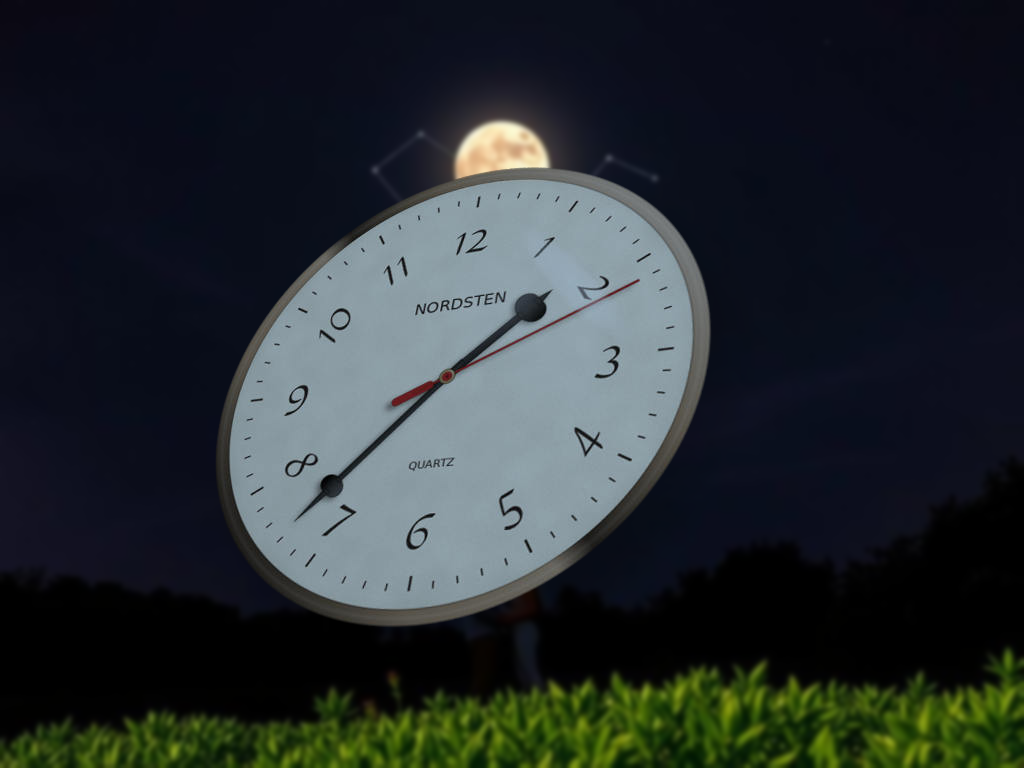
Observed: 1 h 37 min 11 s
